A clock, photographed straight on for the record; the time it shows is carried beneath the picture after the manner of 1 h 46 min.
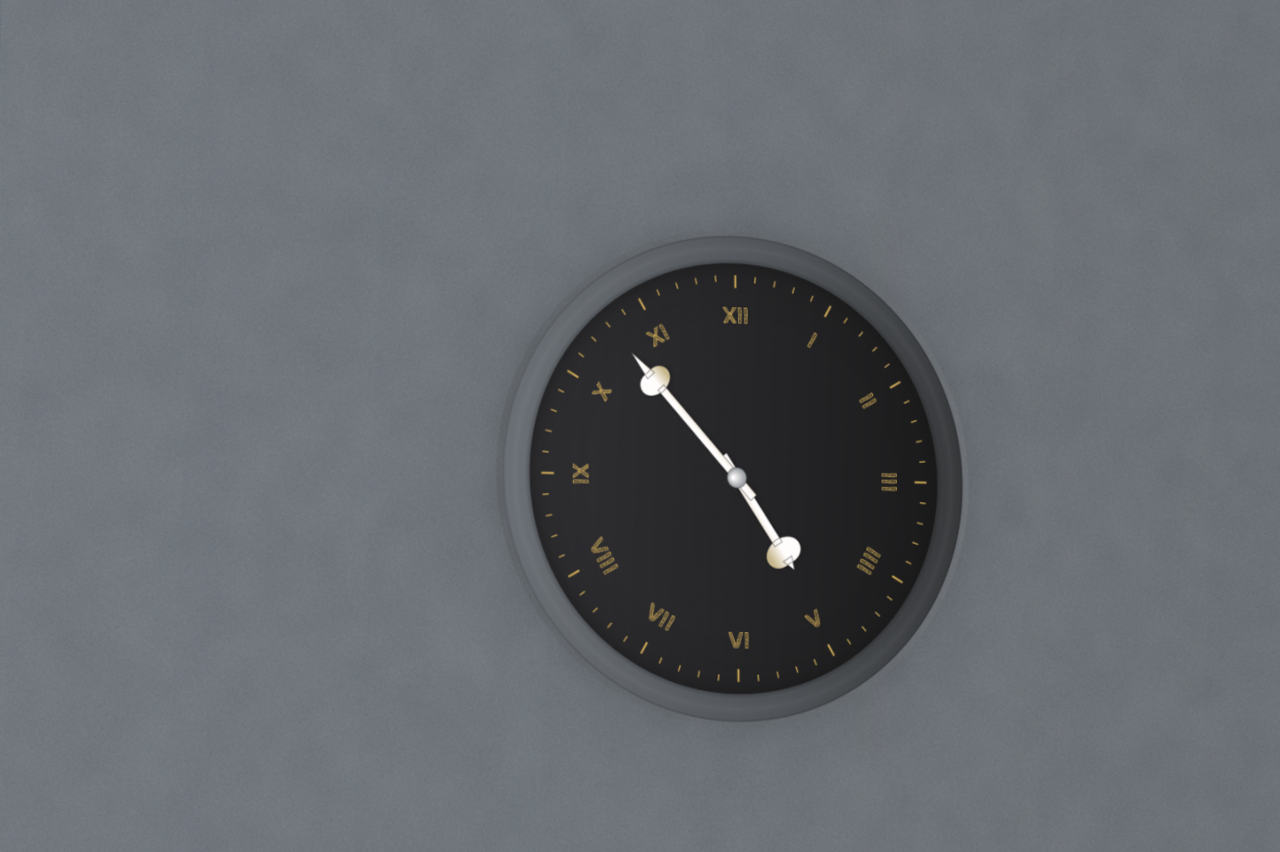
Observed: 4 h 53 min
